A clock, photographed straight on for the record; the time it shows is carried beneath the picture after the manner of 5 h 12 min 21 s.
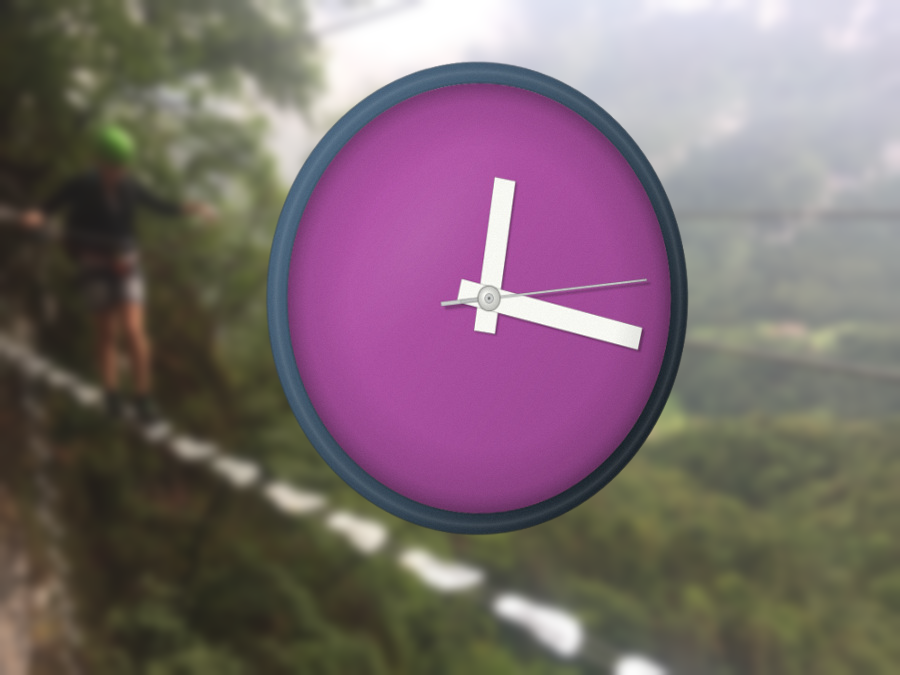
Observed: 12 h 17 min 14 s
